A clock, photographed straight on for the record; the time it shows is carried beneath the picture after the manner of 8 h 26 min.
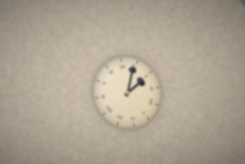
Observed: 2 h 04 min
